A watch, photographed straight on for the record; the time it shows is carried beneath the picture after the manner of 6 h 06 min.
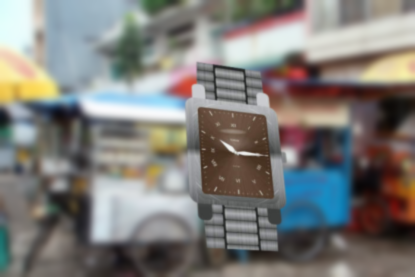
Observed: 10 h 15 min
